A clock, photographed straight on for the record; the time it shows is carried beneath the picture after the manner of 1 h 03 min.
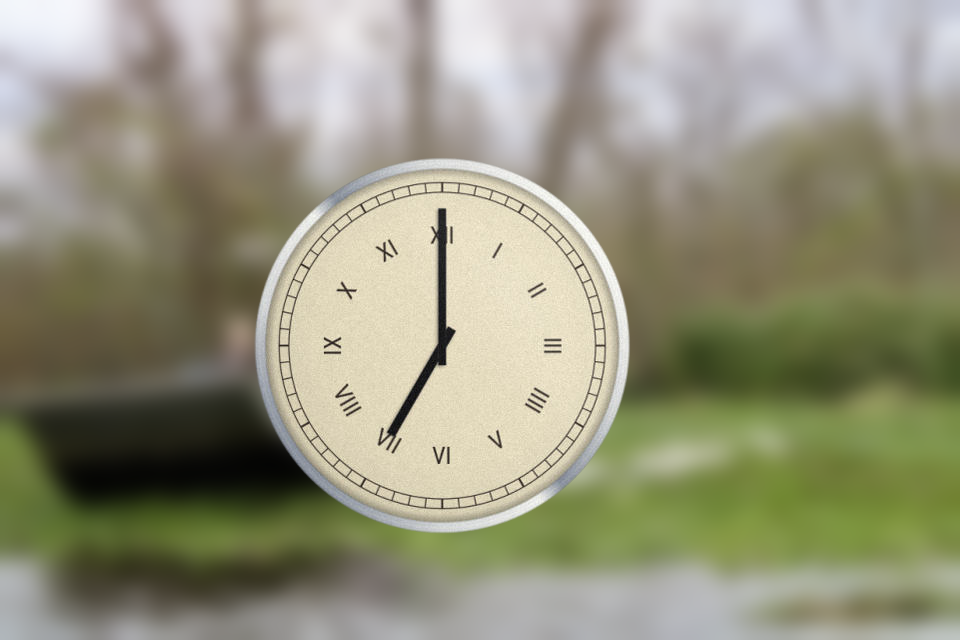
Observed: 7 h 00 min
